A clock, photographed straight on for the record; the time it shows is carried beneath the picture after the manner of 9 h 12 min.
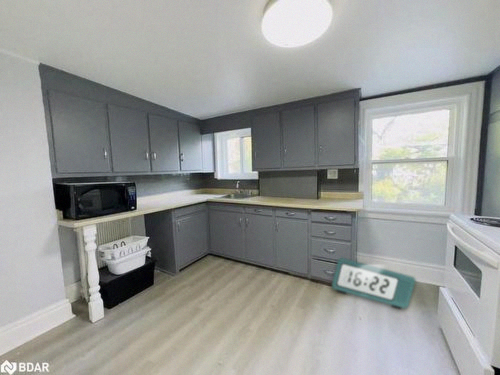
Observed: 16 h 22 min
